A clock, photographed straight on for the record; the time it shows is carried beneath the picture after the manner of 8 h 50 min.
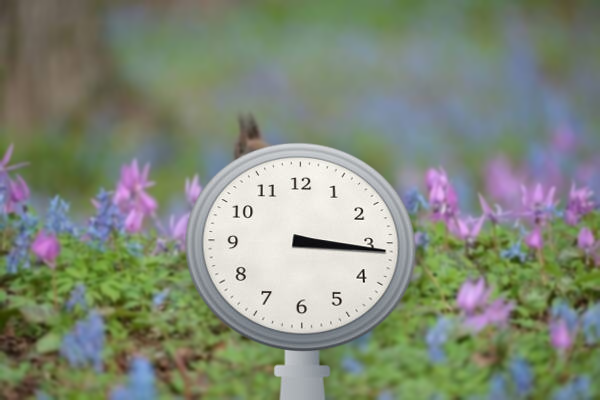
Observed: 3 h 16 min
